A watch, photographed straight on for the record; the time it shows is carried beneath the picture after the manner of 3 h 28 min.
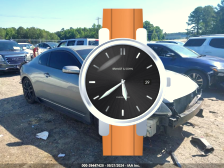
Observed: 5 h 39 min
